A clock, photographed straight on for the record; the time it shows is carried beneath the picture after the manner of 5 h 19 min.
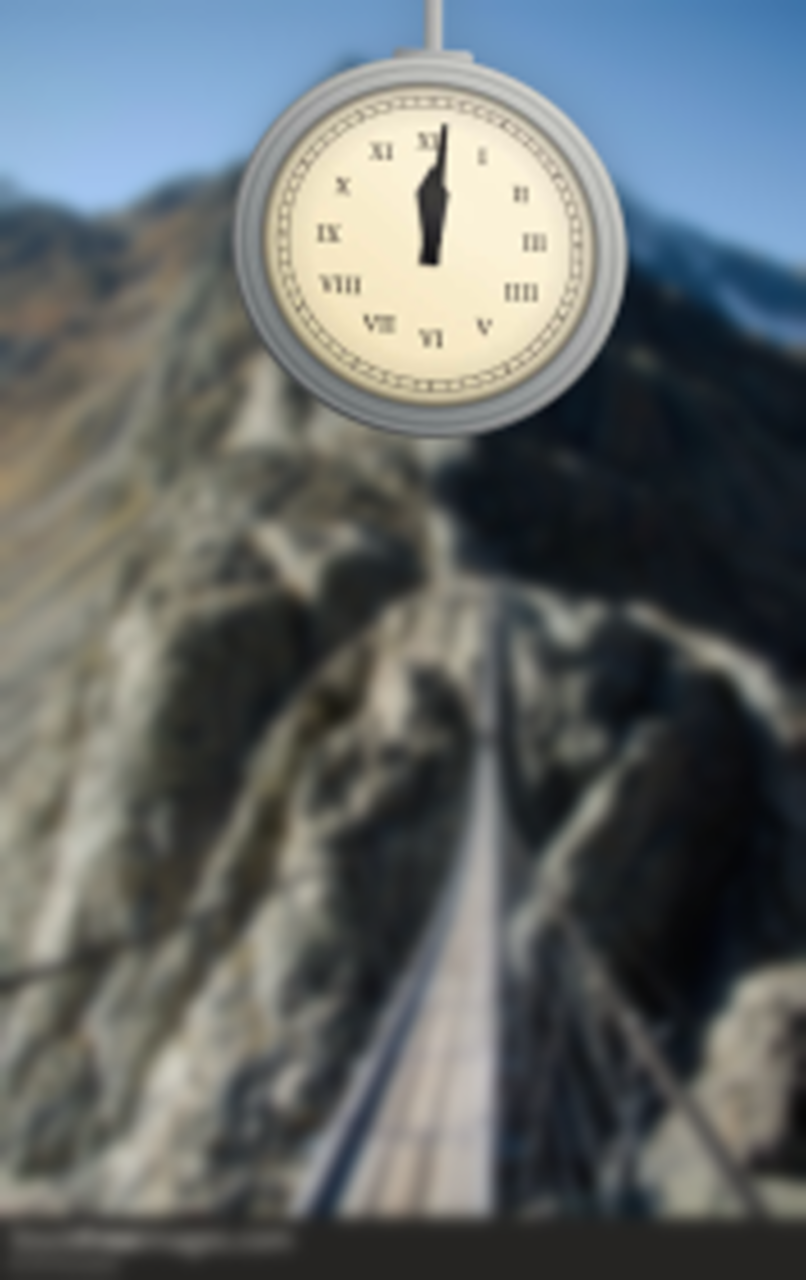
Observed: 12 h 01 min
